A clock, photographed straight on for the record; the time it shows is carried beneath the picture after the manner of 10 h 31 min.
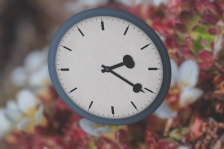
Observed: 2 h 21 min
